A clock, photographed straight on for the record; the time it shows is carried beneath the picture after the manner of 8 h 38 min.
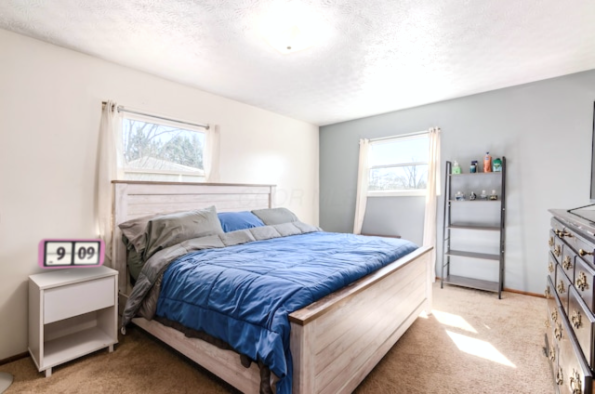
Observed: 9 h 09 min
